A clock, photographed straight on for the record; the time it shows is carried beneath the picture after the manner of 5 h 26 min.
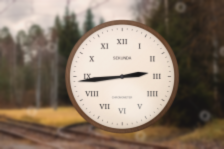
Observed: 2 h 44 min
